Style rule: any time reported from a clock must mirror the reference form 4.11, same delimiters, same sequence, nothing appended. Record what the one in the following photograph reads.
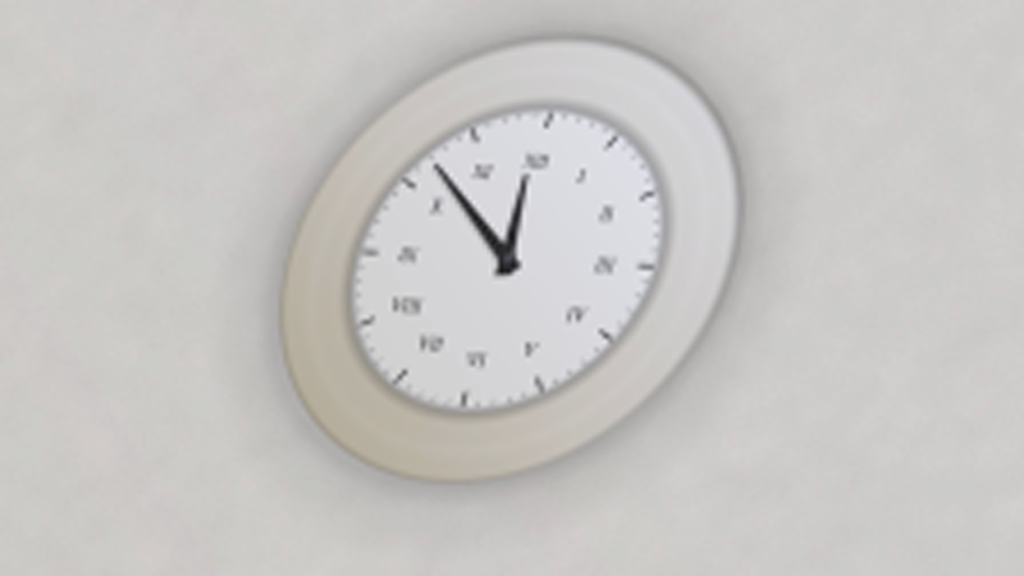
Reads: 11.52
